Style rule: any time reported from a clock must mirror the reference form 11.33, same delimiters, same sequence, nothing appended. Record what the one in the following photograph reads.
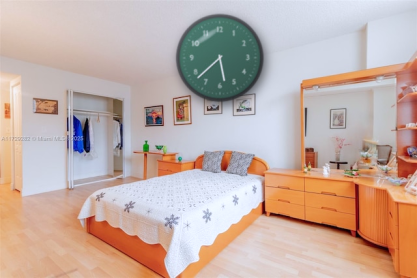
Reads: 5.38
